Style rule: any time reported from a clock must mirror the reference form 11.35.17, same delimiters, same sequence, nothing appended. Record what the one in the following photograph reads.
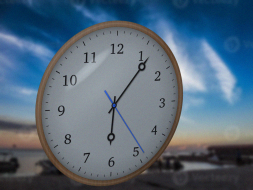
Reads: 6.06.24
